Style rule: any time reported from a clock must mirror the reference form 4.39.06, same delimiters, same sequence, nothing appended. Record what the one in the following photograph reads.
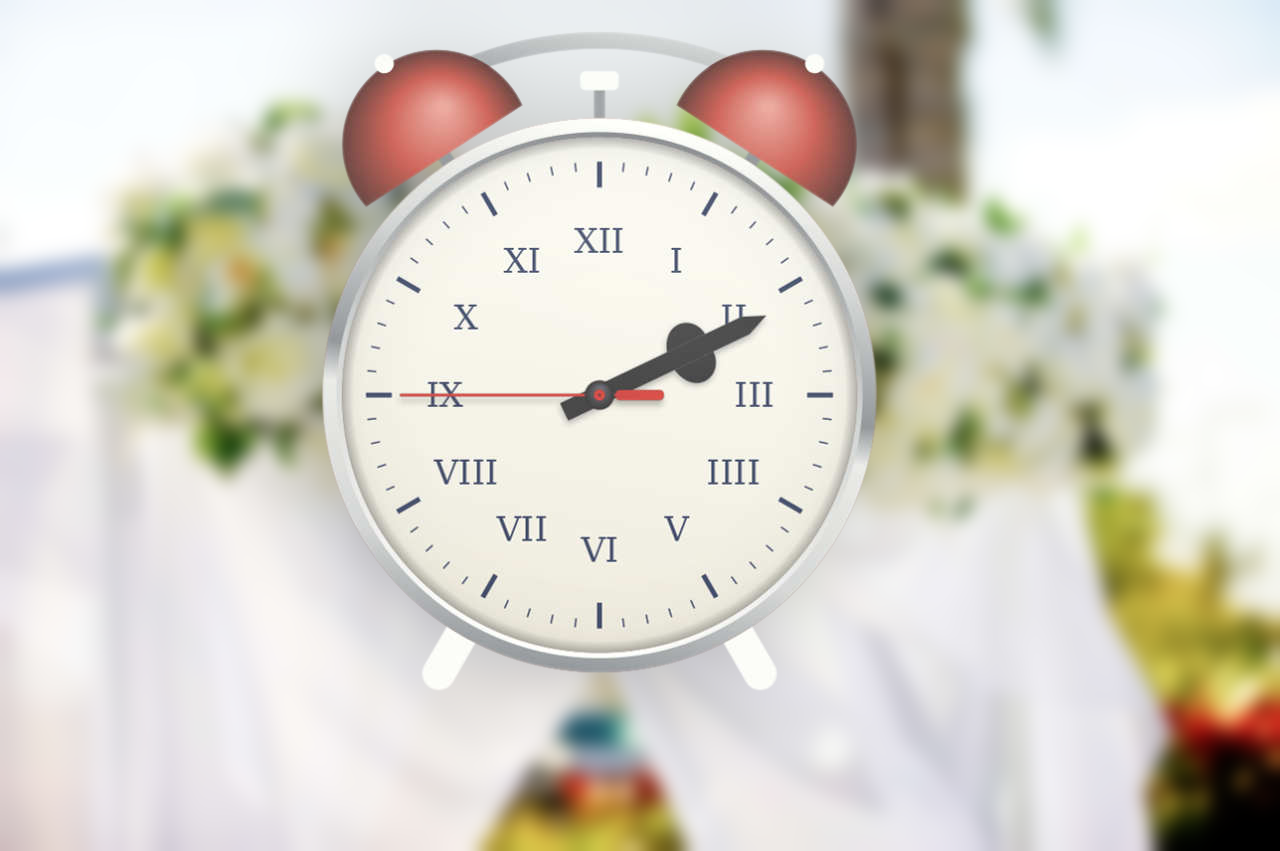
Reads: 2.10.45
